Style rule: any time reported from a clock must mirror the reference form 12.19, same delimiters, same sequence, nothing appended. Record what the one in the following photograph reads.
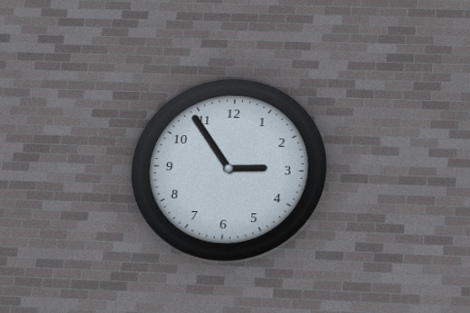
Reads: 2.54
